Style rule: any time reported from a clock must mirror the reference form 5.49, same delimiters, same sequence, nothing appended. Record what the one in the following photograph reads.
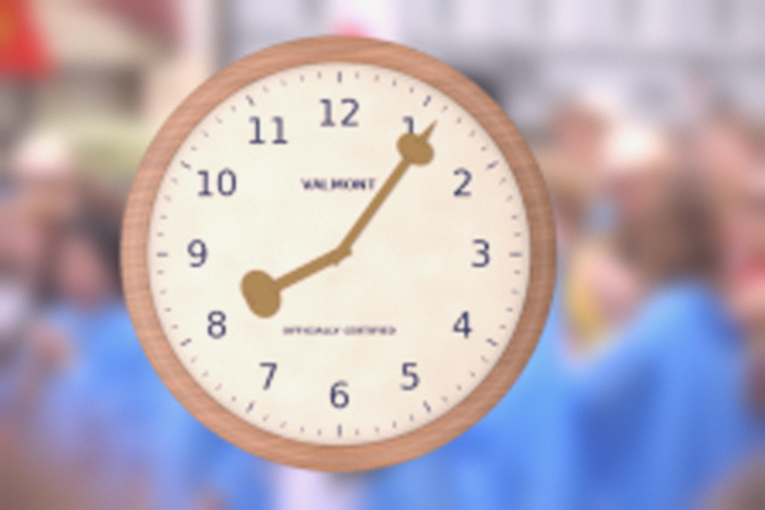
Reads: 8.06
